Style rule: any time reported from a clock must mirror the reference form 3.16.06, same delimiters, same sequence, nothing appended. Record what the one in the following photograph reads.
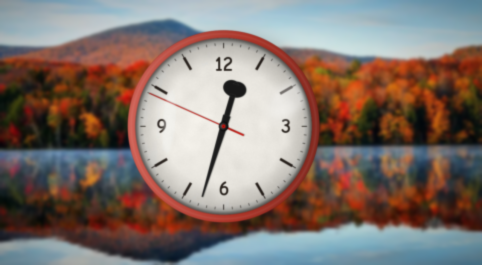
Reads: 12.32.49
